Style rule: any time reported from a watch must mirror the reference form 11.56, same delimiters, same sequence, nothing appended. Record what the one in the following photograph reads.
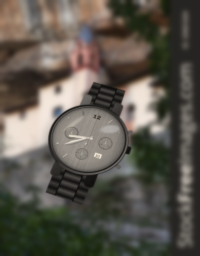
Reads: 8.39
